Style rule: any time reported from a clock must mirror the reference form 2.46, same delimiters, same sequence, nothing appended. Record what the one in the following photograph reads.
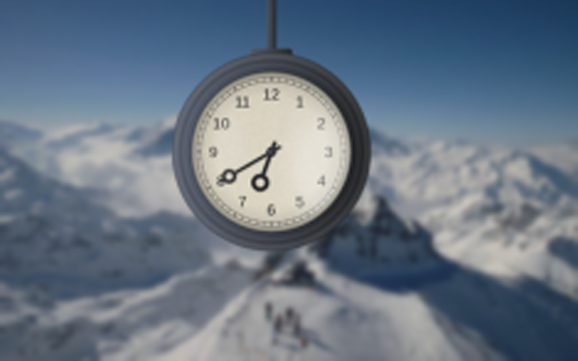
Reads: 6.40
